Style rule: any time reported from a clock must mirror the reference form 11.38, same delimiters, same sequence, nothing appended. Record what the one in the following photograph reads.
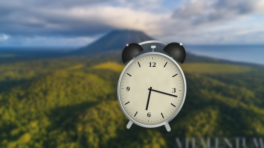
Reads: 6.17
